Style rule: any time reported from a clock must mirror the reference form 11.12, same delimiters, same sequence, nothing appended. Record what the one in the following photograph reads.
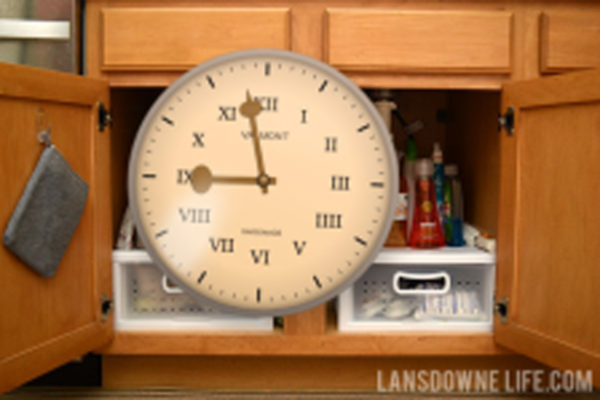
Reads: 8.58
